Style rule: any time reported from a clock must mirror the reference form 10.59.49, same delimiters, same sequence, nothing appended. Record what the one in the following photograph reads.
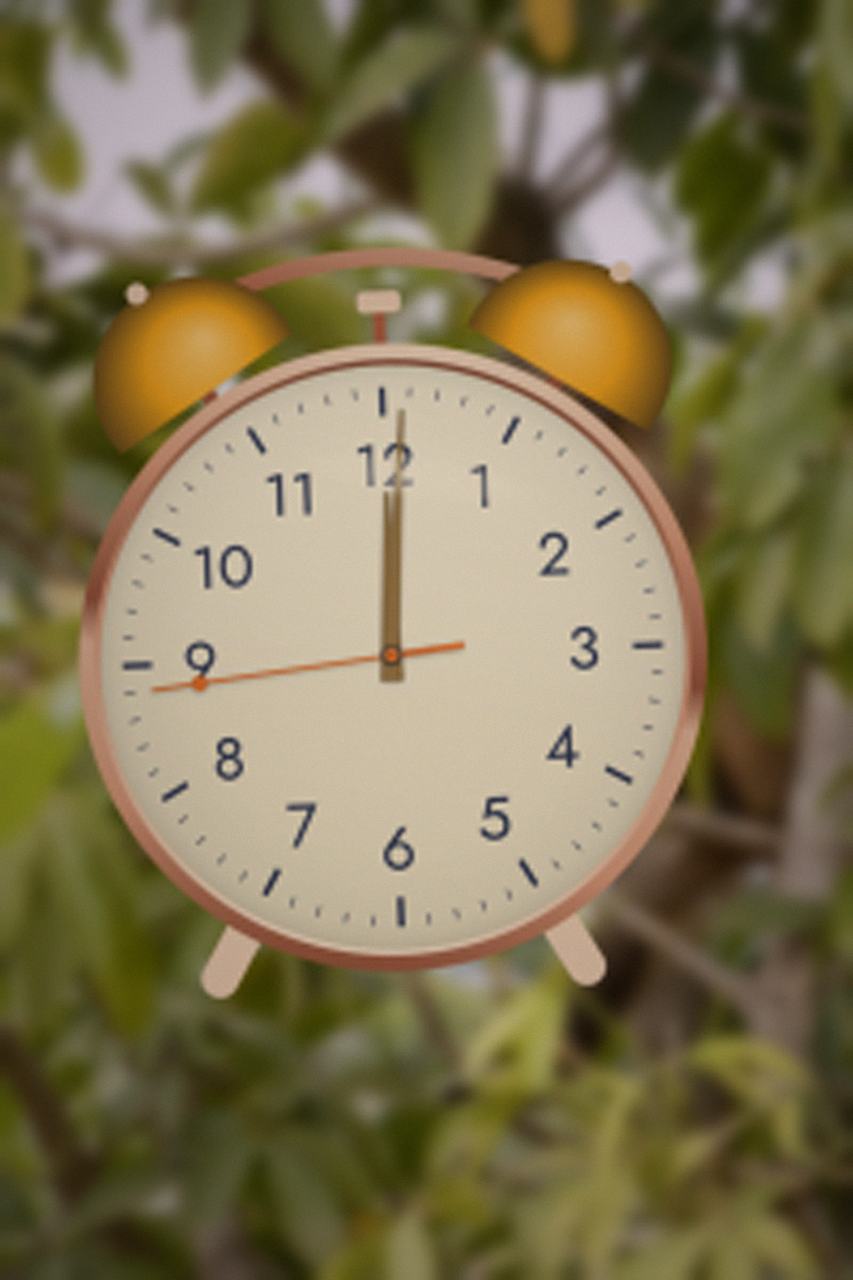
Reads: 12.00.44
